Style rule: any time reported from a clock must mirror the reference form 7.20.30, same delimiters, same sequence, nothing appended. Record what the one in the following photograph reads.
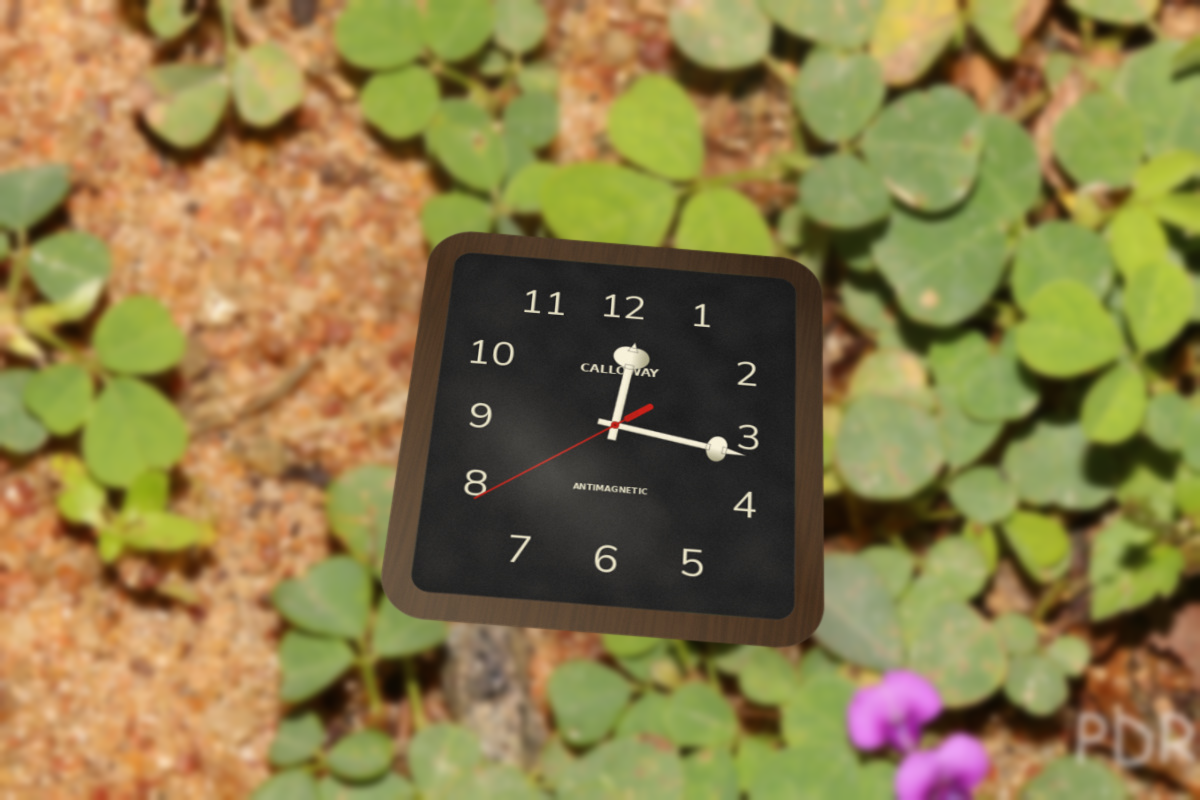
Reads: 12.16.39
